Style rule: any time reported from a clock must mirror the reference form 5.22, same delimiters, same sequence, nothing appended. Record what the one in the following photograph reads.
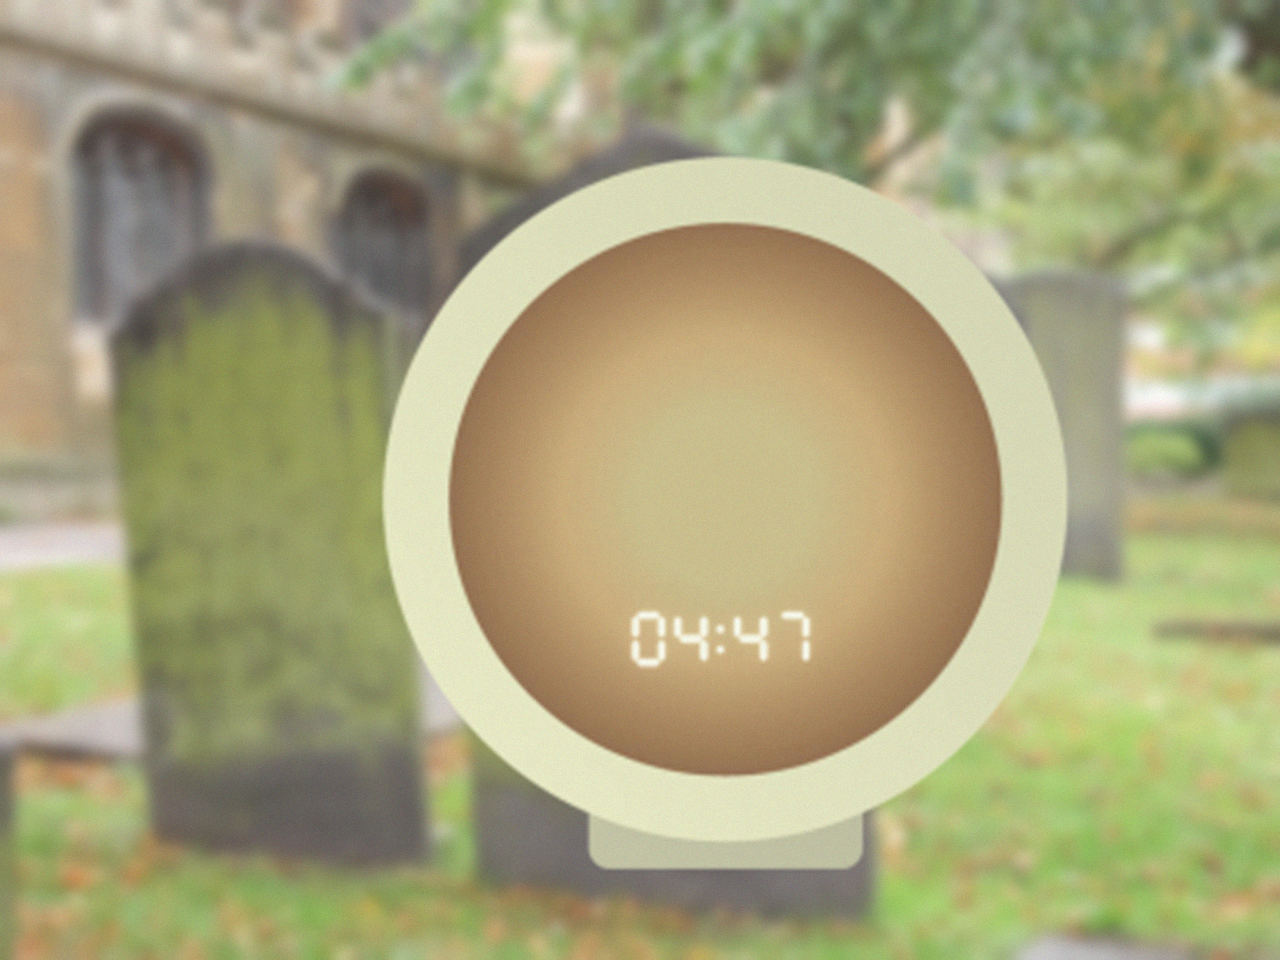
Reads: 4.47
